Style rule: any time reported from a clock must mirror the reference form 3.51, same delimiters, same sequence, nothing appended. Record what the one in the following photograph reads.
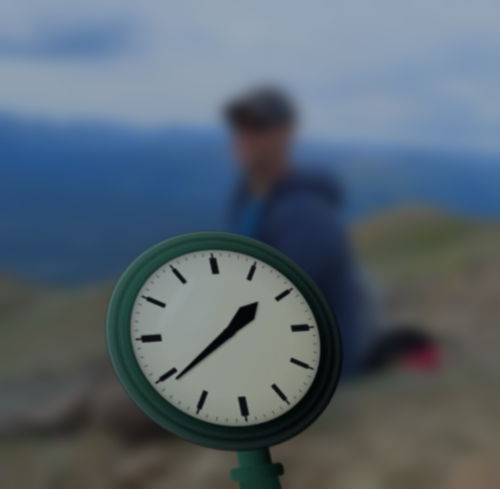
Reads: 1.39
